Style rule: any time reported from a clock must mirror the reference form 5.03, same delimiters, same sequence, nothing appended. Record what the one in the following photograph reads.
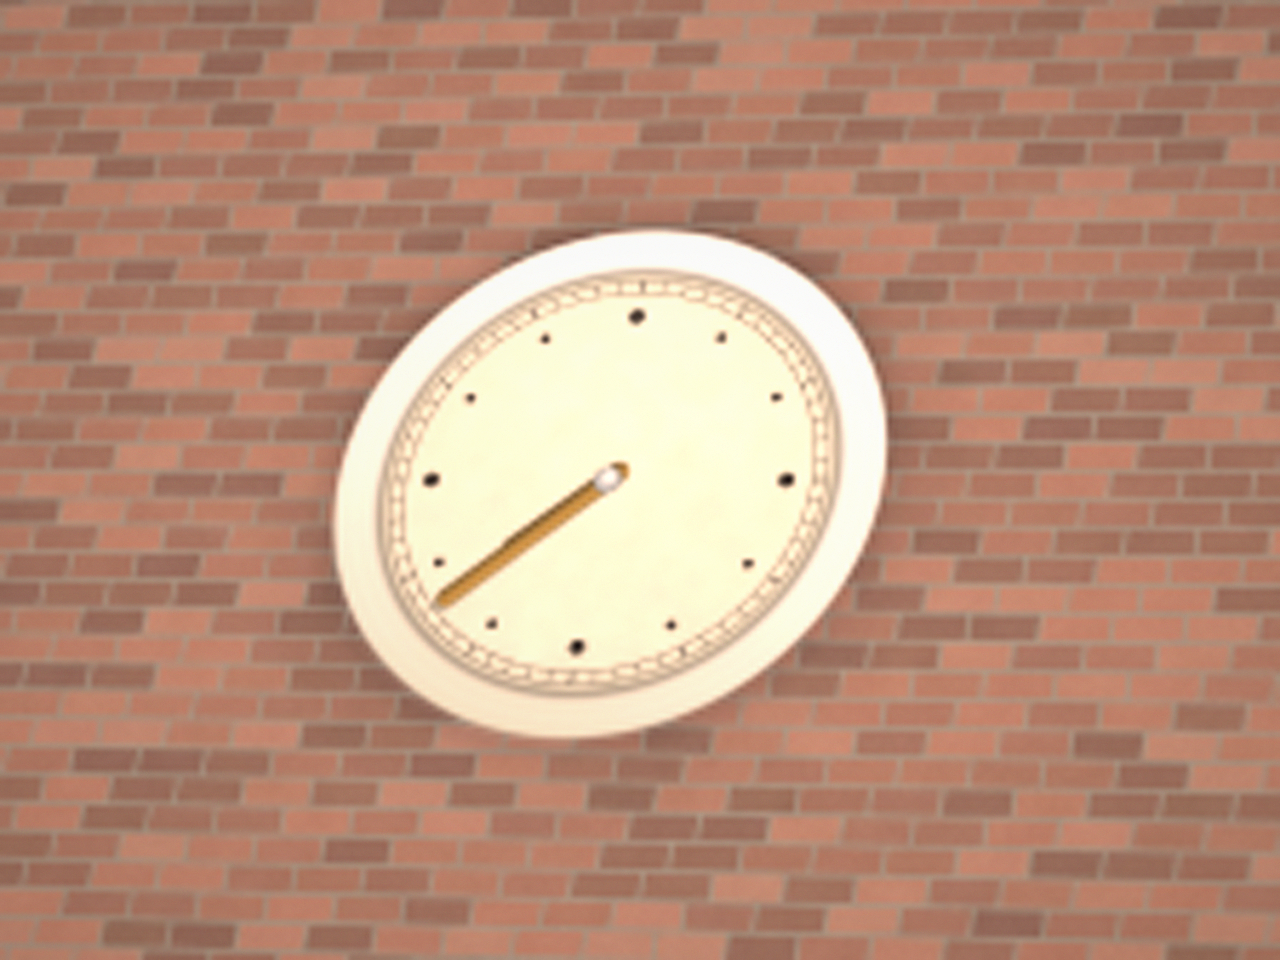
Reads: 7.38
